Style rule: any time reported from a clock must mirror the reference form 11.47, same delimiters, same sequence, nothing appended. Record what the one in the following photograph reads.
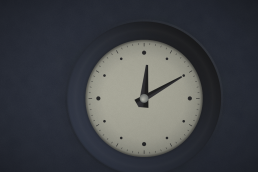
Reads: 12.10
